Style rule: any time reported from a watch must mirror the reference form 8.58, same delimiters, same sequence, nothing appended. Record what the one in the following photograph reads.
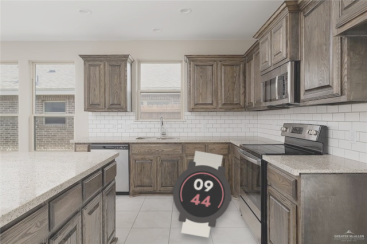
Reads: 9.44
